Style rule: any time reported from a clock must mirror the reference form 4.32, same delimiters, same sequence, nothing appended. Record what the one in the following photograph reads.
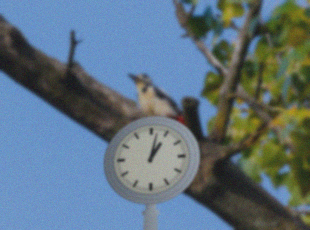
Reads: 1.02
